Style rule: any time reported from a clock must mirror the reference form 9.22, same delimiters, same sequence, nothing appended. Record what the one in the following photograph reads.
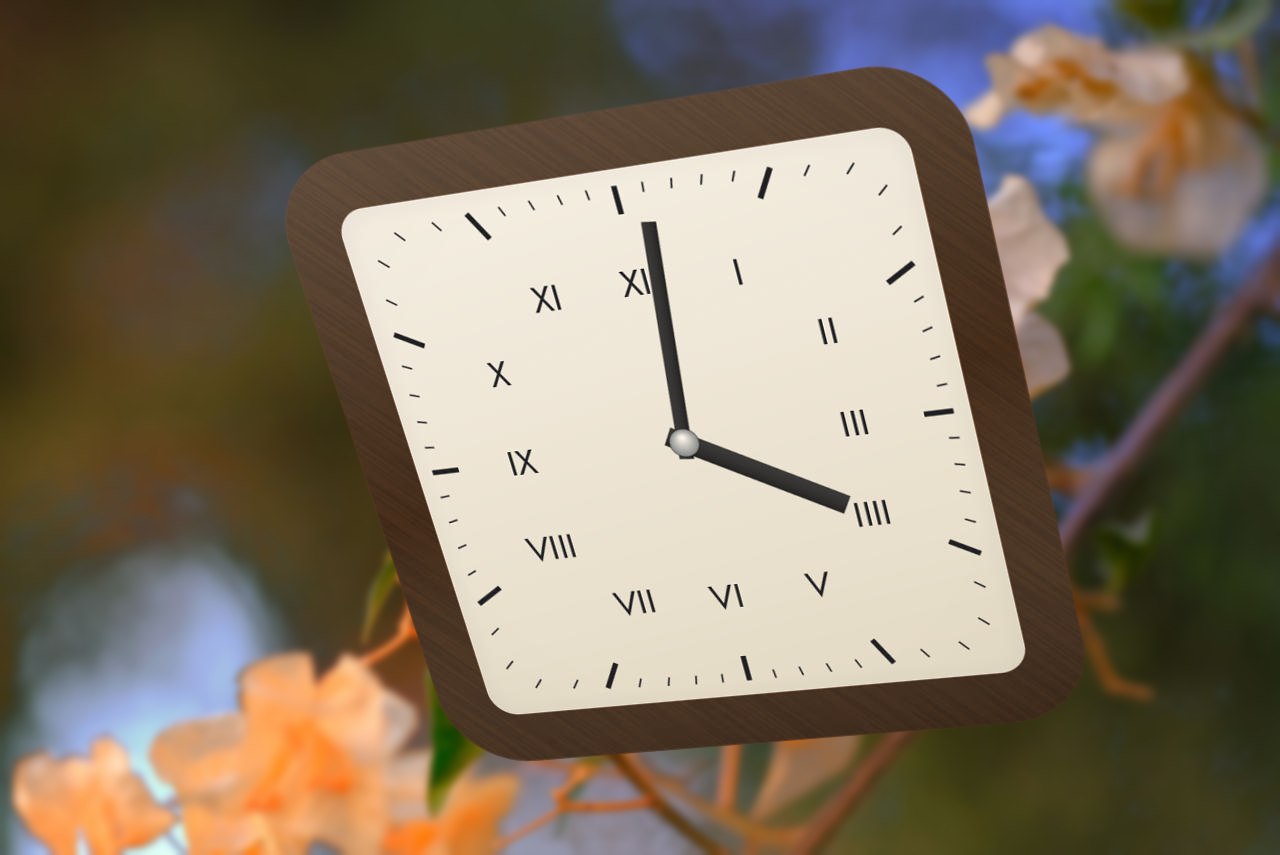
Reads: 4.01
